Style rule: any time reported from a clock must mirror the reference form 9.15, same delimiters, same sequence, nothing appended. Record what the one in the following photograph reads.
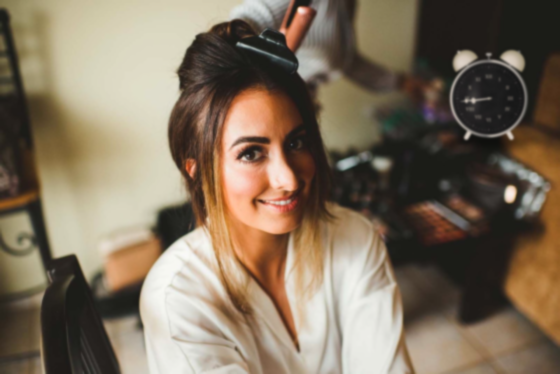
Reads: 8.44
